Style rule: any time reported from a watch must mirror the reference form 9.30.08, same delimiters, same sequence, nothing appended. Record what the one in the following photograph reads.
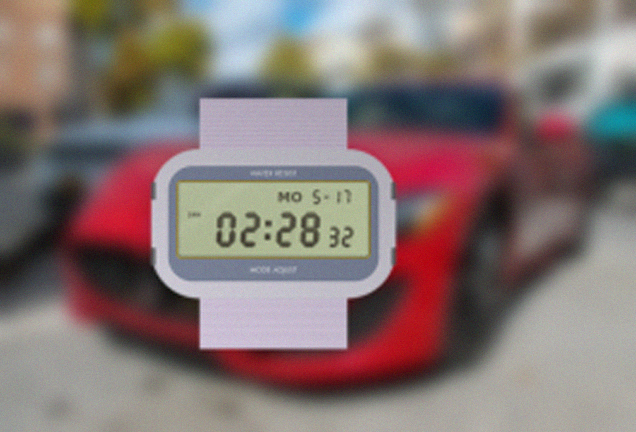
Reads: 2.28.32
